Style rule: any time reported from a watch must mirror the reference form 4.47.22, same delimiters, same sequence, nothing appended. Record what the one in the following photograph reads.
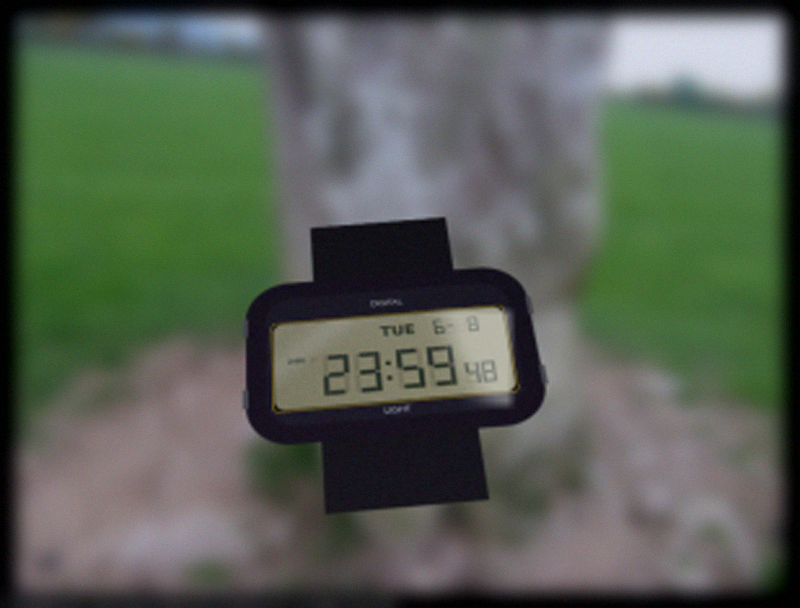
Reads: 23.59.48
